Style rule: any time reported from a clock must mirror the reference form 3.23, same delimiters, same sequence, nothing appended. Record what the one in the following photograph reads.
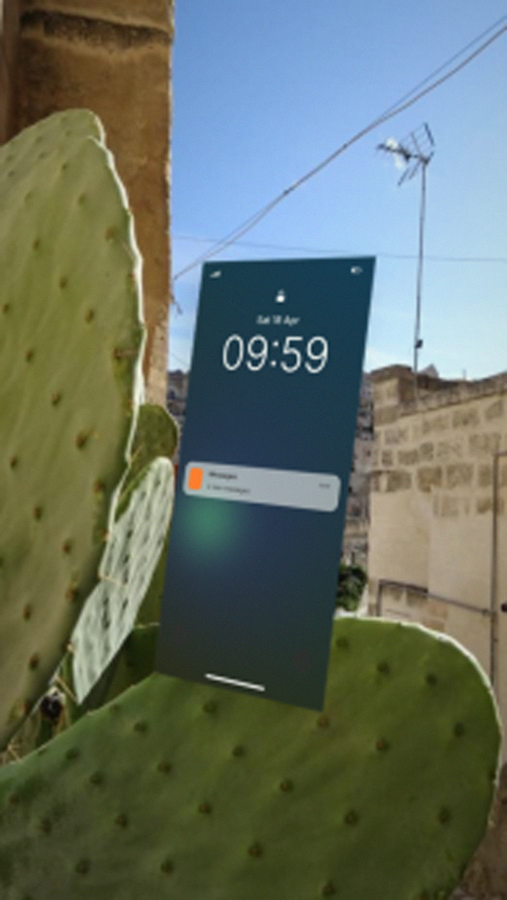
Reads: 9.59
